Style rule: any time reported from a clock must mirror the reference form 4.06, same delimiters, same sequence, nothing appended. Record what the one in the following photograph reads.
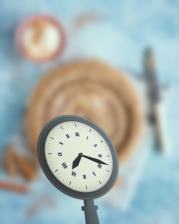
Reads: 7.18
